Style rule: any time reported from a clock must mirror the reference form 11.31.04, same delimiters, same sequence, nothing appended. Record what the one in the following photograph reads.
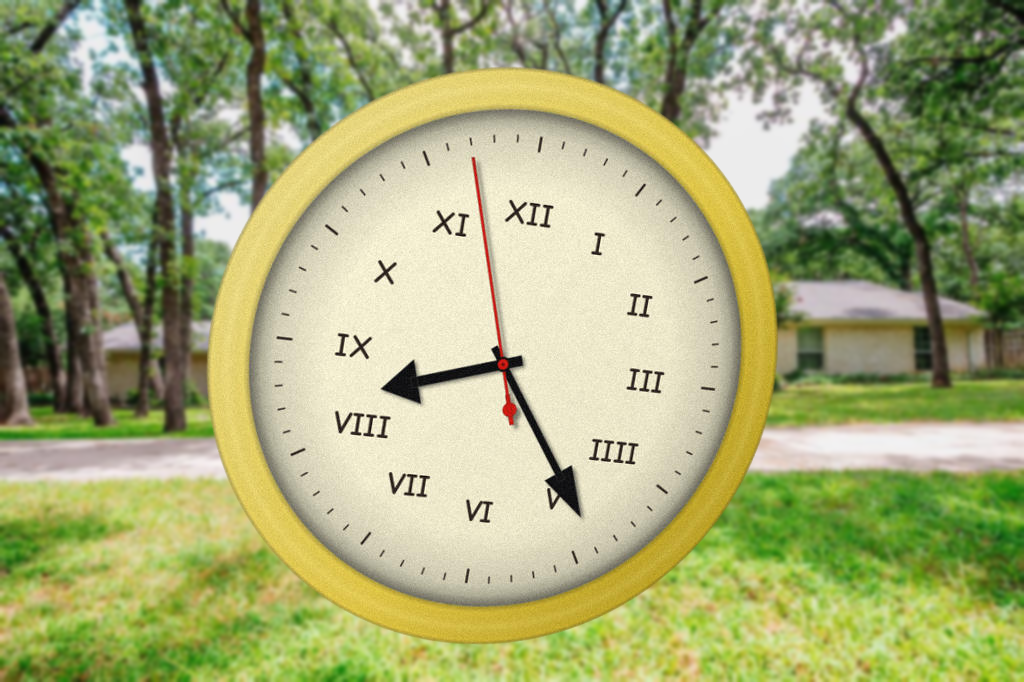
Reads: 8.23.57
